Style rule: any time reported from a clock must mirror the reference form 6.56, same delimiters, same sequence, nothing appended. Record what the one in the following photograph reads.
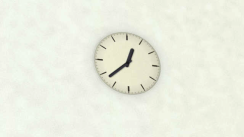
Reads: 12.38
